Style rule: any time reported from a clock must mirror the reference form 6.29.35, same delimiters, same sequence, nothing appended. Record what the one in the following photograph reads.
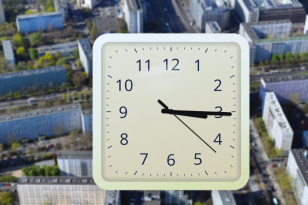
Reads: 3.15.22
